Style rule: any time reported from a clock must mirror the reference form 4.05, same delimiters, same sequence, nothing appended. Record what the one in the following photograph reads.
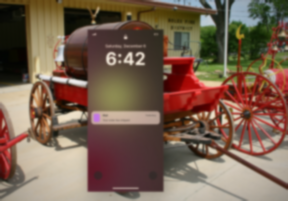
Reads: 6.42
